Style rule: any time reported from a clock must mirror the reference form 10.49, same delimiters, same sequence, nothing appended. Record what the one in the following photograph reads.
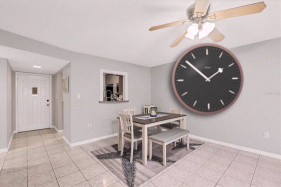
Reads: 1.52
